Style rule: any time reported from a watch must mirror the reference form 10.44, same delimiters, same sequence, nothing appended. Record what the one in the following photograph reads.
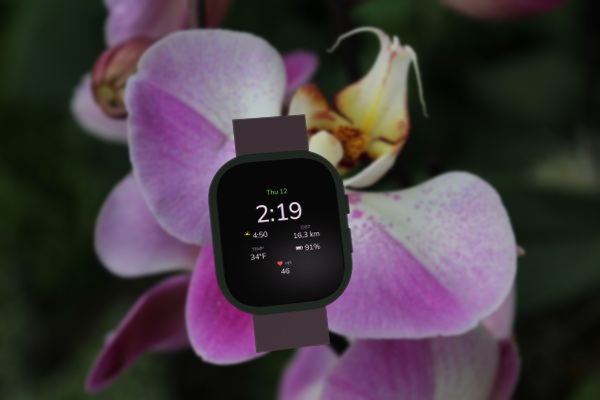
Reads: 2.19
